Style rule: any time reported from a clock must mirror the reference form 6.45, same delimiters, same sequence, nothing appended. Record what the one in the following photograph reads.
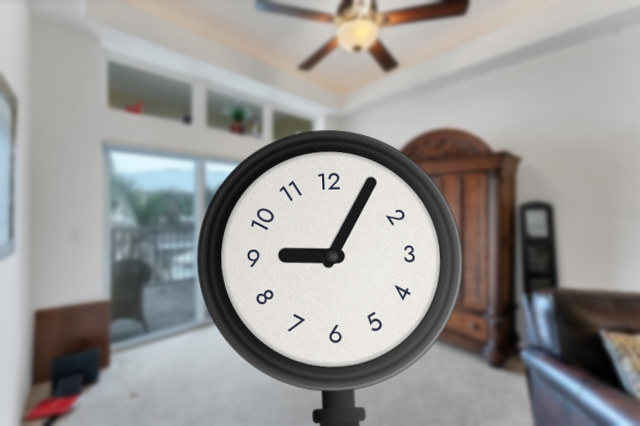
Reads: 9.05
